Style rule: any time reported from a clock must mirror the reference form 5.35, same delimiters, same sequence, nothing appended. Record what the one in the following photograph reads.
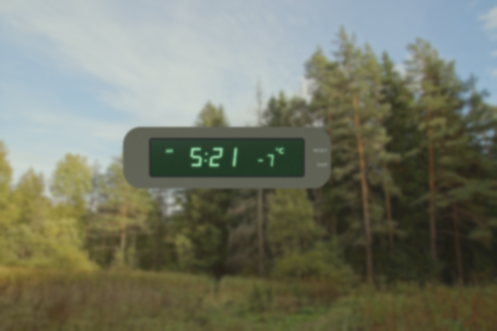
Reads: 5.21
